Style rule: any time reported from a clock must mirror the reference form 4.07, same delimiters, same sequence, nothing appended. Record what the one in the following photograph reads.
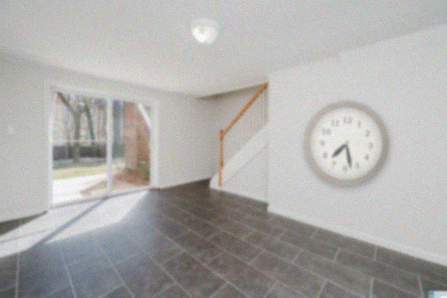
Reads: 7.28
